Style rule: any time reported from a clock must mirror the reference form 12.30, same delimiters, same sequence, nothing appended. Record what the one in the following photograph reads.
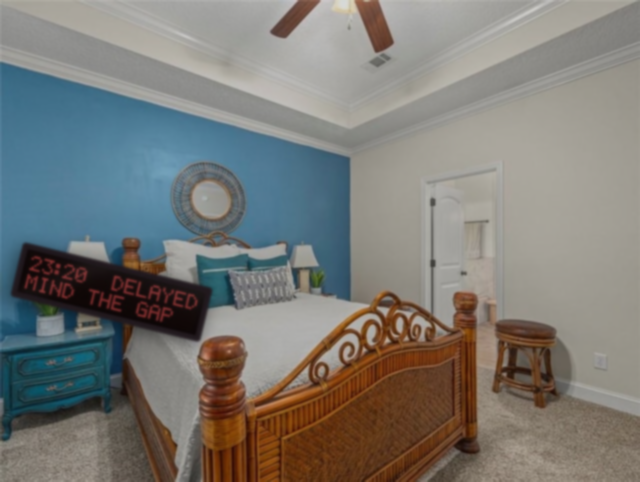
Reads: 23.20
